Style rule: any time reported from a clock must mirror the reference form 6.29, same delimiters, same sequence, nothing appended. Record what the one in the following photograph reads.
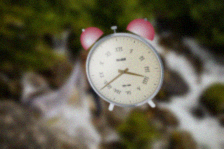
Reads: 3.40
